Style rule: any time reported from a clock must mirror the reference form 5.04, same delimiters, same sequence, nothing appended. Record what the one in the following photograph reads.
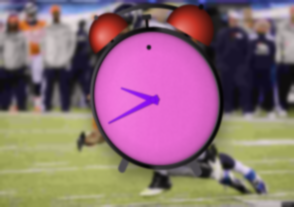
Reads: 9.41
